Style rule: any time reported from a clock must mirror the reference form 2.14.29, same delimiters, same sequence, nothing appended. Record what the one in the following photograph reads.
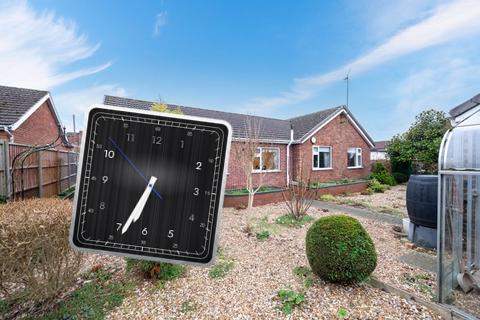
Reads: 6.33.52
